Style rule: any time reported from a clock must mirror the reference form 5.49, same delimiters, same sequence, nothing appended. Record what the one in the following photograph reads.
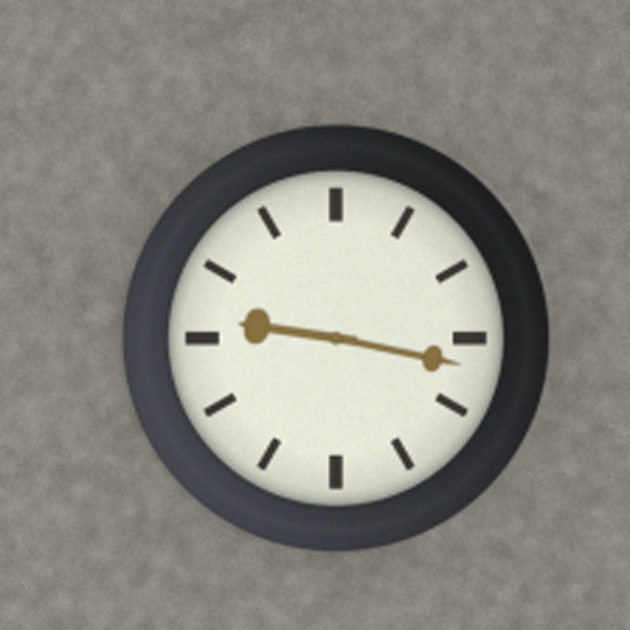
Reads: 9.17
